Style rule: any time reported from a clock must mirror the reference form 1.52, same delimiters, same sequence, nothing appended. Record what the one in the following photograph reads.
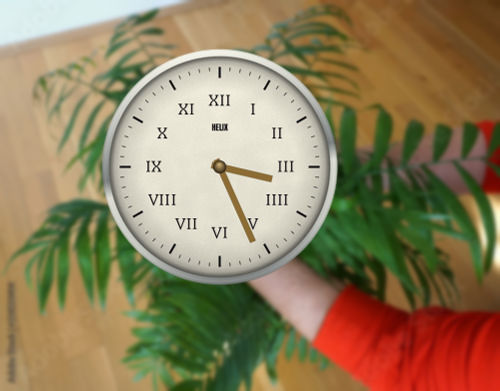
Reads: 3.26
